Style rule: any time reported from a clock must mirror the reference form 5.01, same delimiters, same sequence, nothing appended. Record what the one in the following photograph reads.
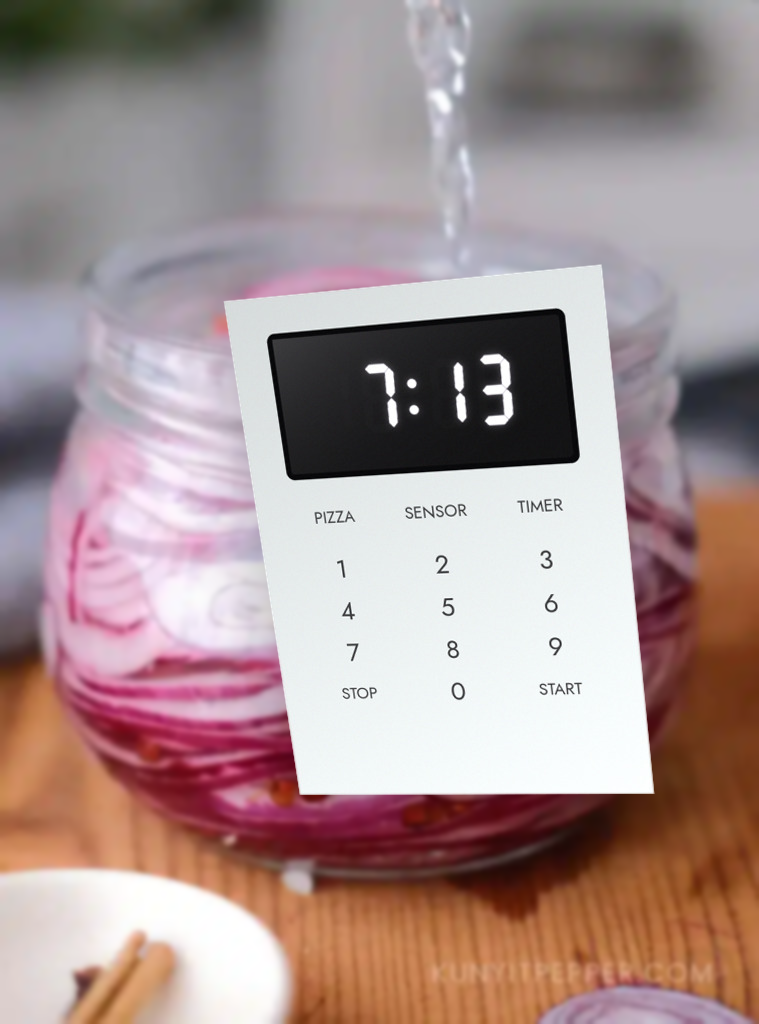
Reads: 7.13
